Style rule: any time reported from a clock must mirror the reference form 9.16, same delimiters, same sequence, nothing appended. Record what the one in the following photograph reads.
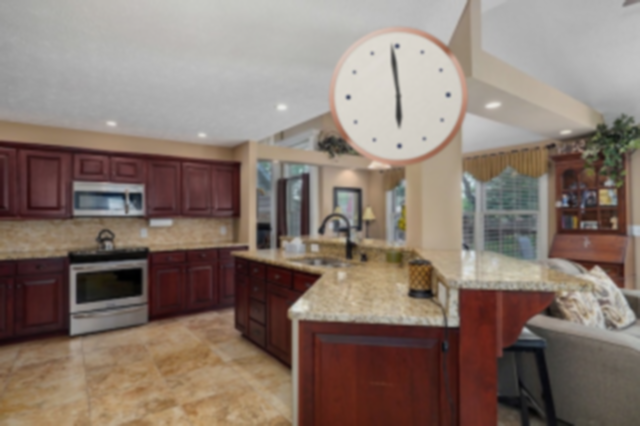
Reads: 5.59
